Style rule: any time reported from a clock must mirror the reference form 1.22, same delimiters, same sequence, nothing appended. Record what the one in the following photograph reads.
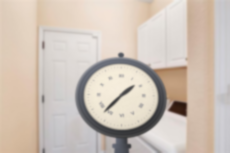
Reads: 1.37
